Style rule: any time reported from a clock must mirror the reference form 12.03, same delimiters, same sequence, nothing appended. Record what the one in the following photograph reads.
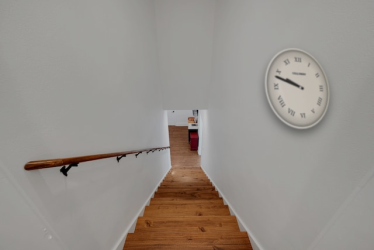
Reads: 9.48
